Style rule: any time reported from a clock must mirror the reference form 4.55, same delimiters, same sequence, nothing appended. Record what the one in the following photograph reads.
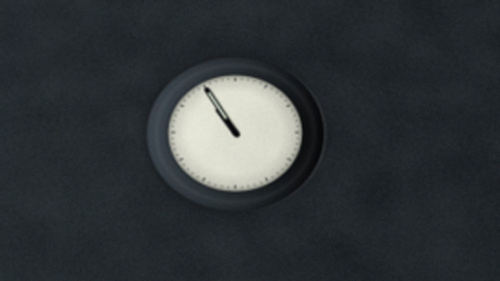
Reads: 10.55
